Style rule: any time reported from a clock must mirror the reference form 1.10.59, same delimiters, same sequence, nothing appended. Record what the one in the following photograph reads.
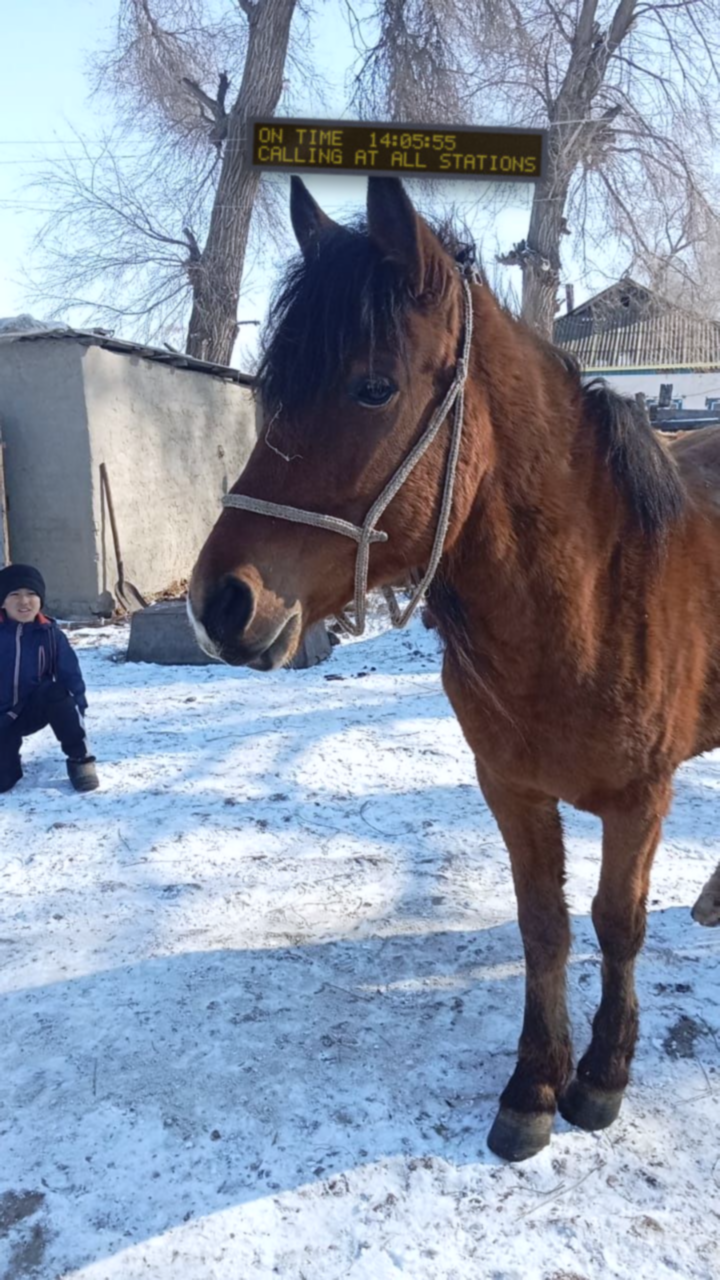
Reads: 14.05.55
